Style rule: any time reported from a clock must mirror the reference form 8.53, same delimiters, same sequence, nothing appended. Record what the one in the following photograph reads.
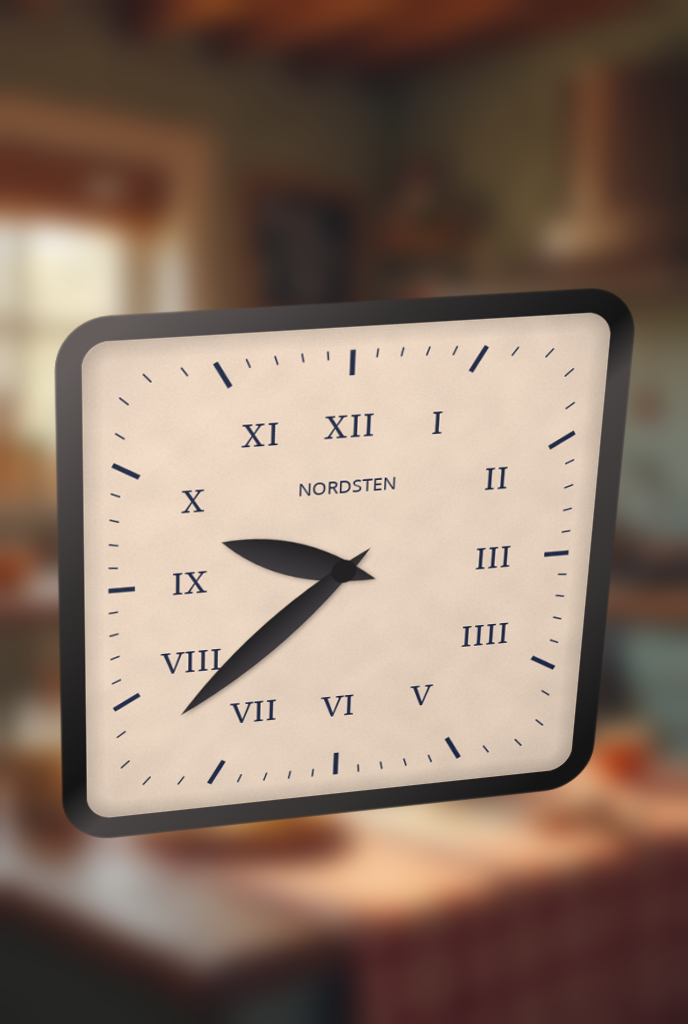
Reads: 9.38
